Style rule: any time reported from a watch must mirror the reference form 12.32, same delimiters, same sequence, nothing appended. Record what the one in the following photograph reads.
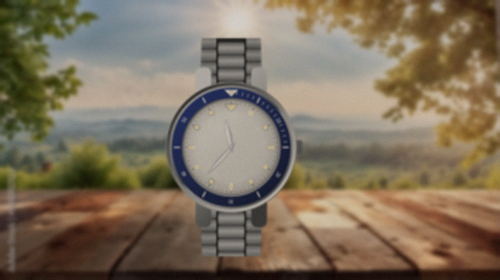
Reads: 11.37
